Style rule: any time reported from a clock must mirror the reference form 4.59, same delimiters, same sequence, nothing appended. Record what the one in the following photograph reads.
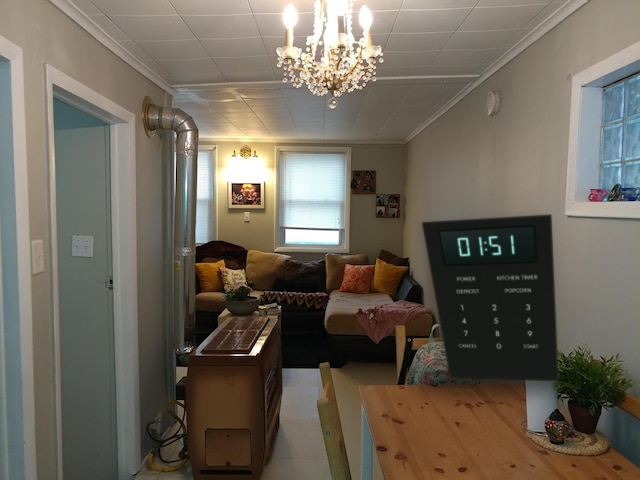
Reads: 1.51
